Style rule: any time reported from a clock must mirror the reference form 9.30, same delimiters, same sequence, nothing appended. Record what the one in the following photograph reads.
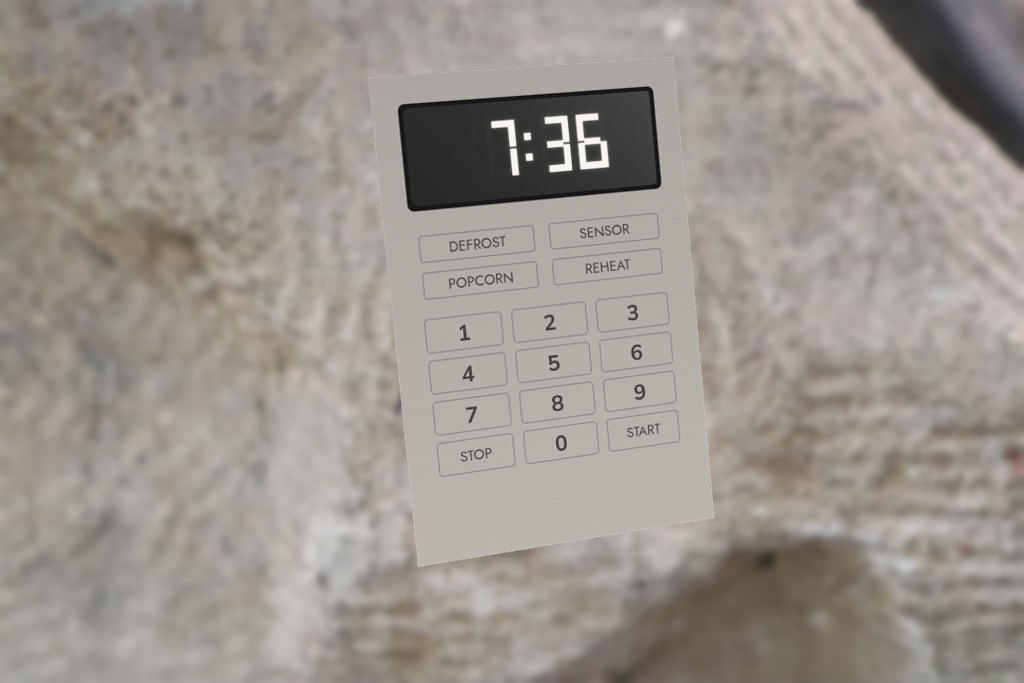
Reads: 7.36
